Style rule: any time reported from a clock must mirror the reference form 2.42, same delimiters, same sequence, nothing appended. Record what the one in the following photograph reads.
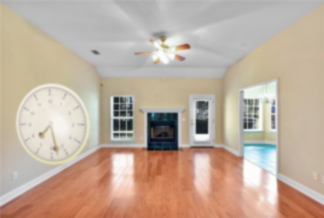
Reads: 7.28
